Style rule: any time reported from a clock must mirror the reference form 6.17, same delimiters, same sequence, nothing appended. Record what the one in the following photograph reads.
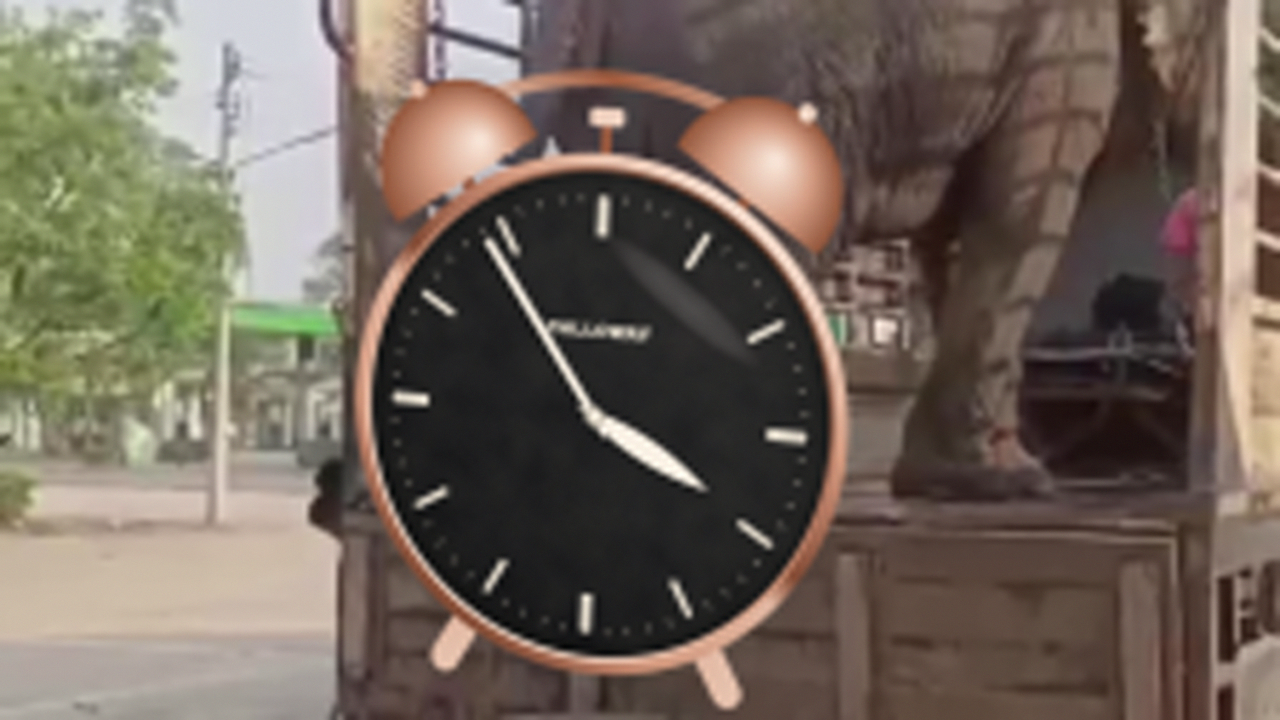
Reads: 3.54
